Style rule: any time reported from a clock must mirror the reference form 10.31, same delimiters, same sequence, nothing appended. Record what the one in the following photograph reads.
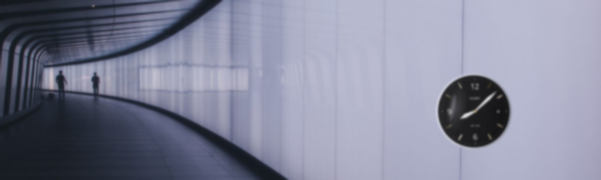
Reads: 8.08
